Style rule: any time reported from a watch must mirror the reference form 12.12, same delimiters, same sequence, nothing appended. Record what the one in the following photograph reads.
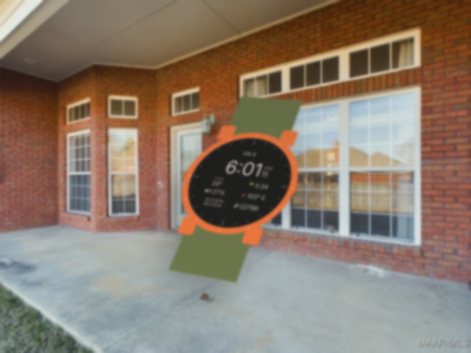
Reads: 6.01
